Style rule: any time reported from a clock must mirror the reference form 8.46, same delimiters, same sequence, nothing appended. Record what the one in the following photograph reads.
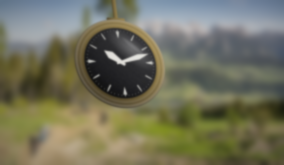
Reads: 10.12
